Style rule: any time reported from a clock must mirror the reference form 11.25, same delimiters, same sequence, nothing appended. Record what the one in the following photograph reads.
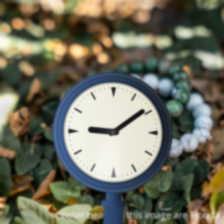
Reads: 9.09
